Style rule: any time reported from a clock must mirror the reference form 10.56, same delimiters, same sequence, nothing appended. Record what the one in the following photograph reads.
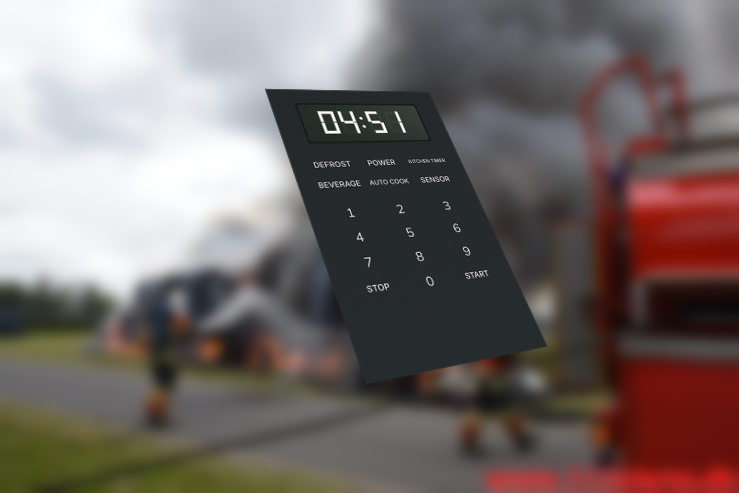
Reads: 4.51
